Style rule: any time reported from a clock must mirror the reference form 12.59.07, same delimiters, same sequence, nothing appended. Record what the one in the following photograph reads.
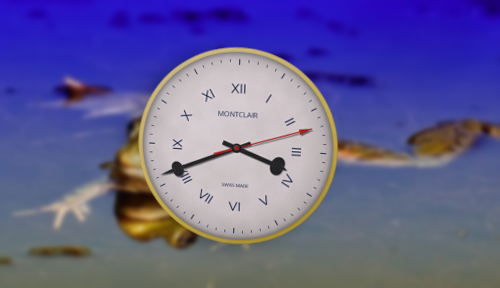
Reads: 3.41.12
